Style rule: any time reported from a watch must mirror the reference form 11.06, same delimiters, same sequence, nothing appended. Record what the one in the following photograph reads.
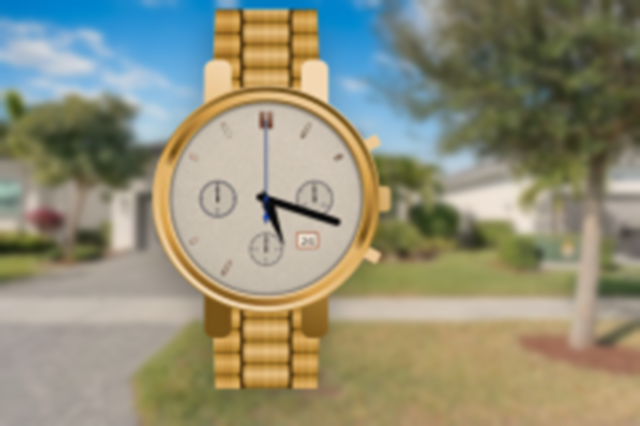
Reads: 5.18
